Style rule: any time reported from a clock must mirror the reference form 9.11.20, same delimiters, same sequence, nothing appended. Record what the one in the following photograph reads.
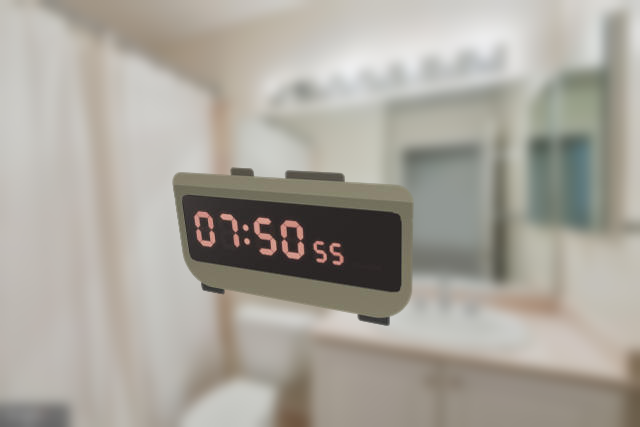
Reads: 7.50.55
